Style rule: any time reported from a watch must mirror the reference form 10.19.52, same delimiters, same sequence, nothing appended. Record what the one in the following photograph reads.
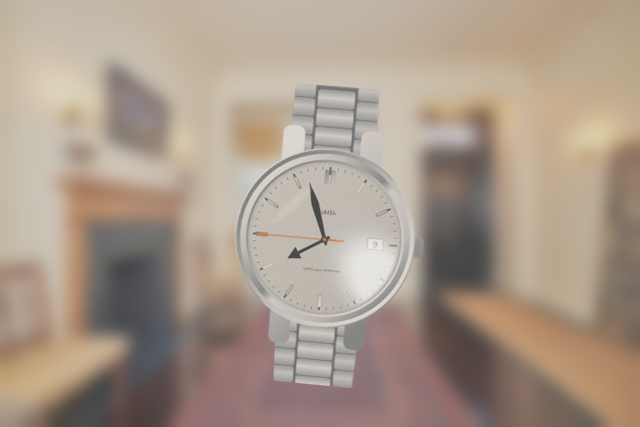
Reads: 7.56.45
